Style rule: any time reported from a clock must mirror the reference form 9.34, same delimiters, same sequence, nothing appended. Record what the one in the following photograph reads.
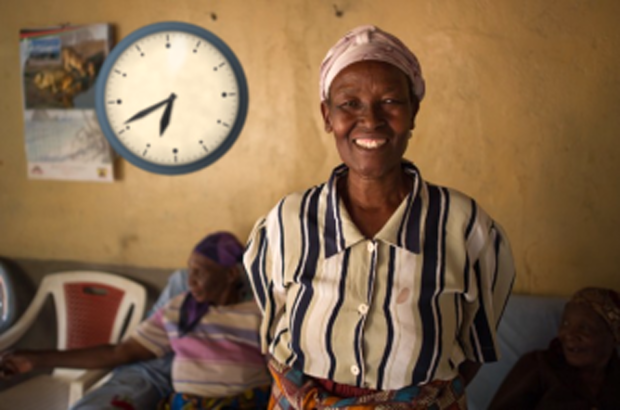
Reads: 6.41
